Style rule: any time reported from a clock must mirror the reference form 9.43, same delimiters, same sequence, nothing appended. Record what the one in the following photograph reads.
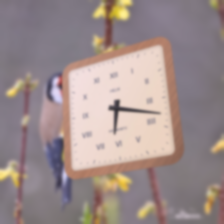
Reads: 6.18
